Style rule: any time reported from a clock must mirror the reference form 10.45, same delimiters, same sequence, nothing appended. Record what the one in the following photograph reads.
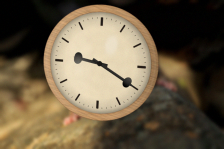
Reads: 9.20
